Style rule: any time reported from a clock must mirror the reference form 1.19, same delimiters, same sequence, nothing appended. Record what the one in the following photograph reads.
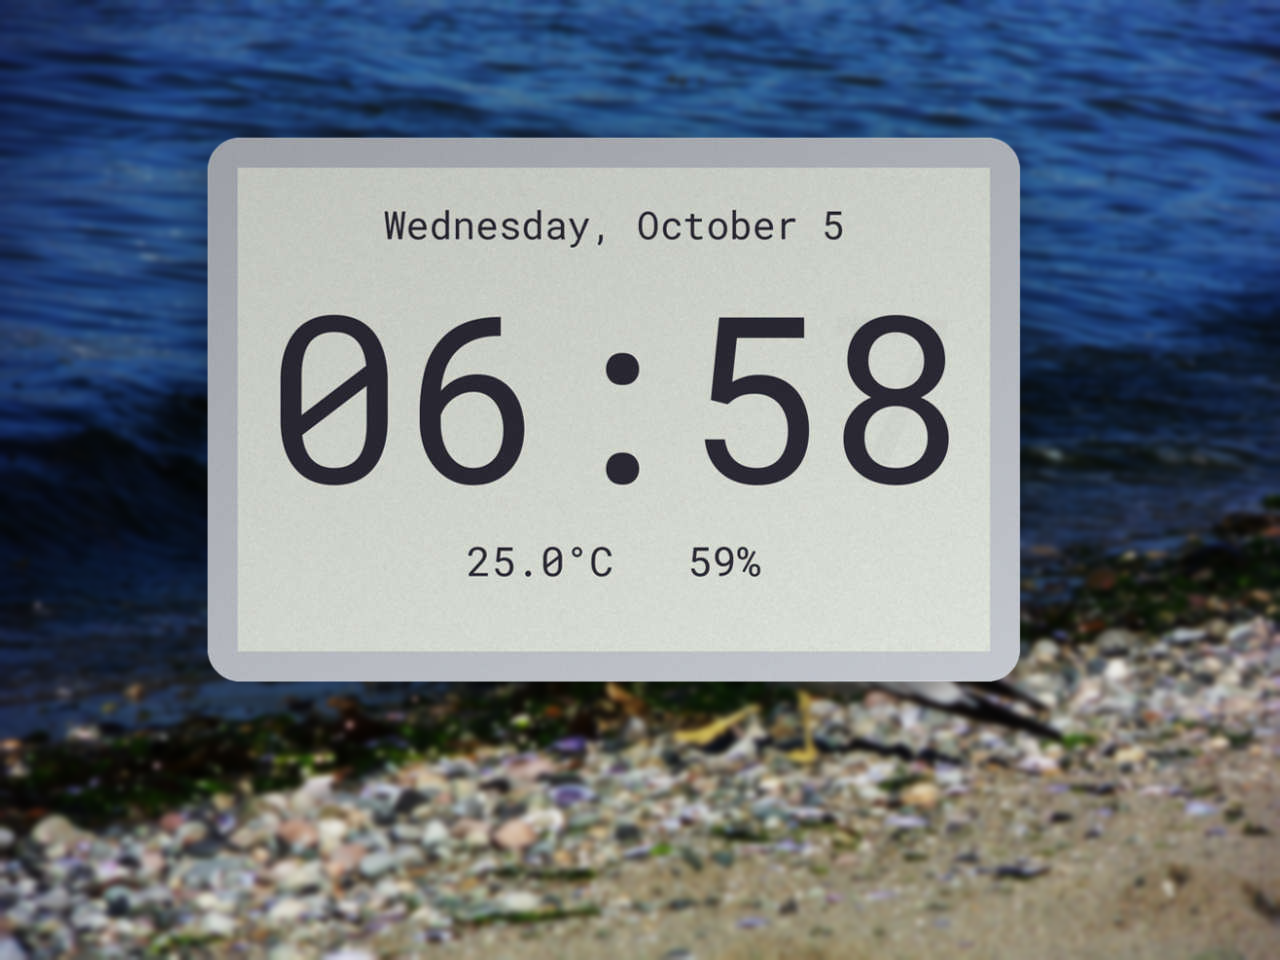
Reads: 6.58
